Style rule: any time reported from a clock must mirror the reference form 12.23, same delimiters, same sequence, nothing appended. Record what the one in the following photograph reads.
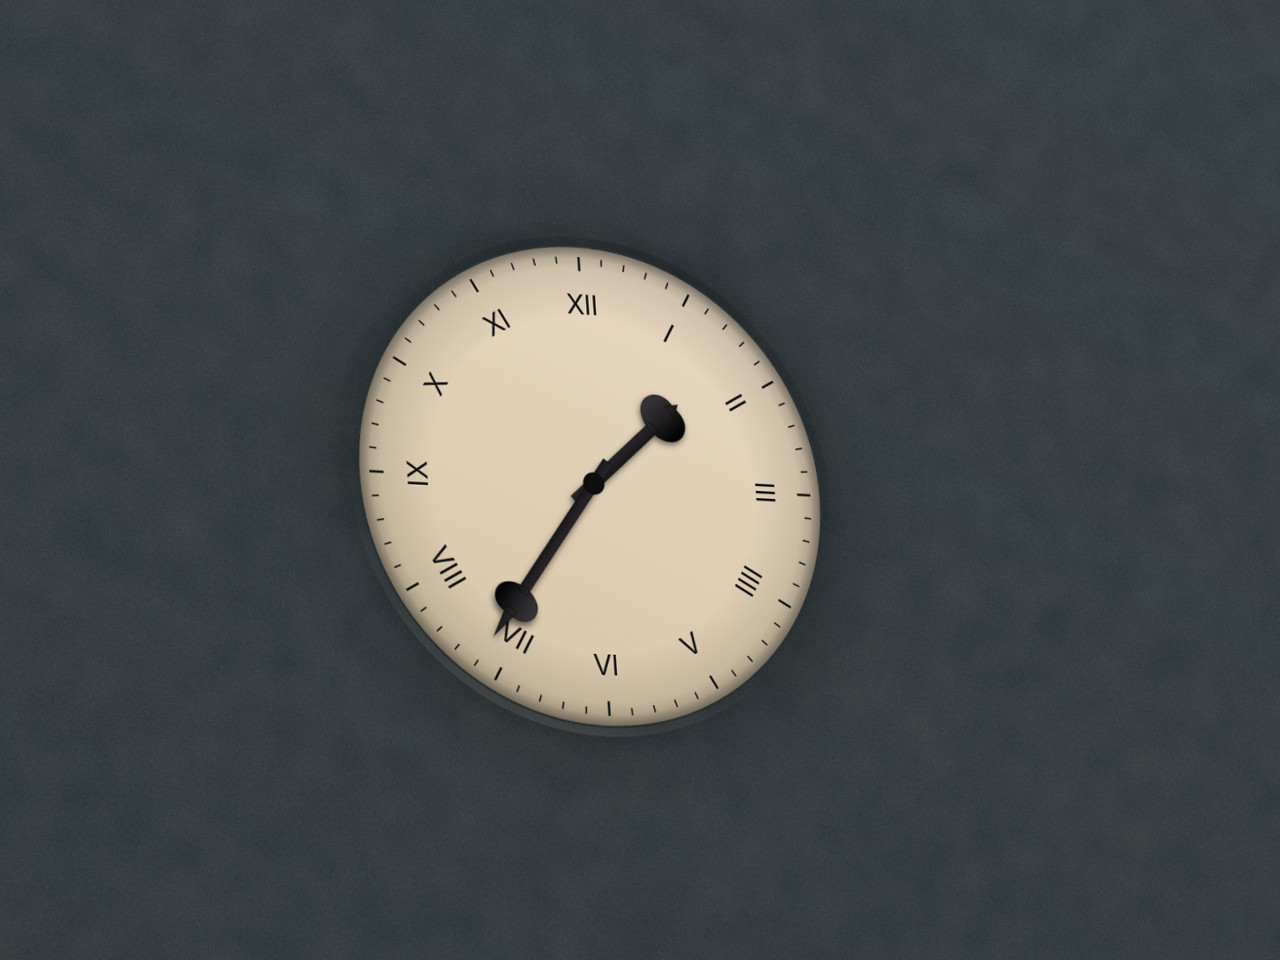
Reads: 1.36
